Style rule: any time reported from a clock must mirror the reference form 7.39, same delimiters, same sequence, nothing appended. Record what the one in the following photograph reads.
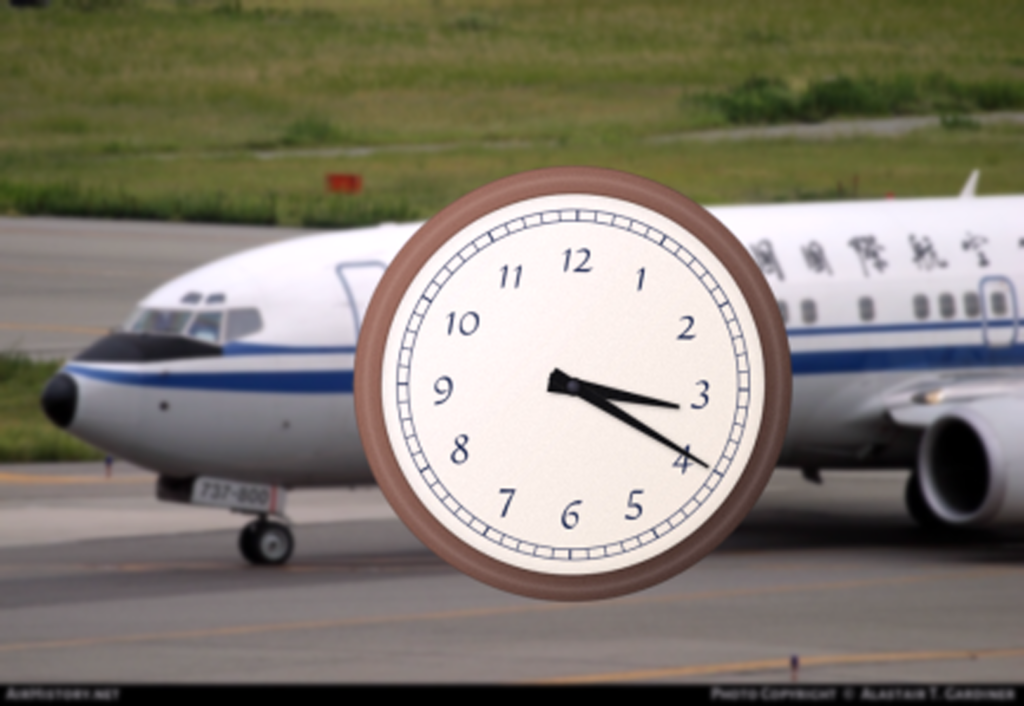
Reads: 3.20
